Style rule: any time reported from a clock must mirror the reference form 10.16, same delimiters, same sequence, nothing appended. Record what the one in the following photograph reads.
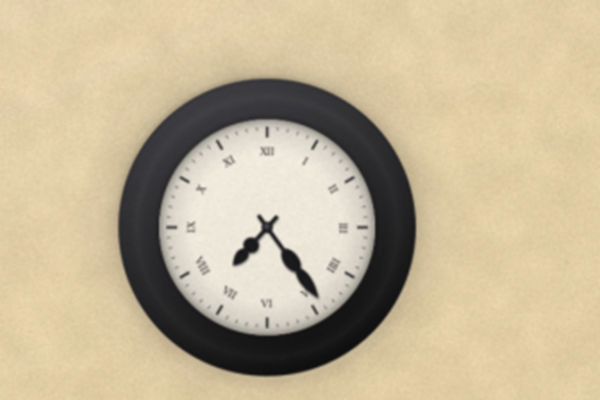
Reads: 7.24
